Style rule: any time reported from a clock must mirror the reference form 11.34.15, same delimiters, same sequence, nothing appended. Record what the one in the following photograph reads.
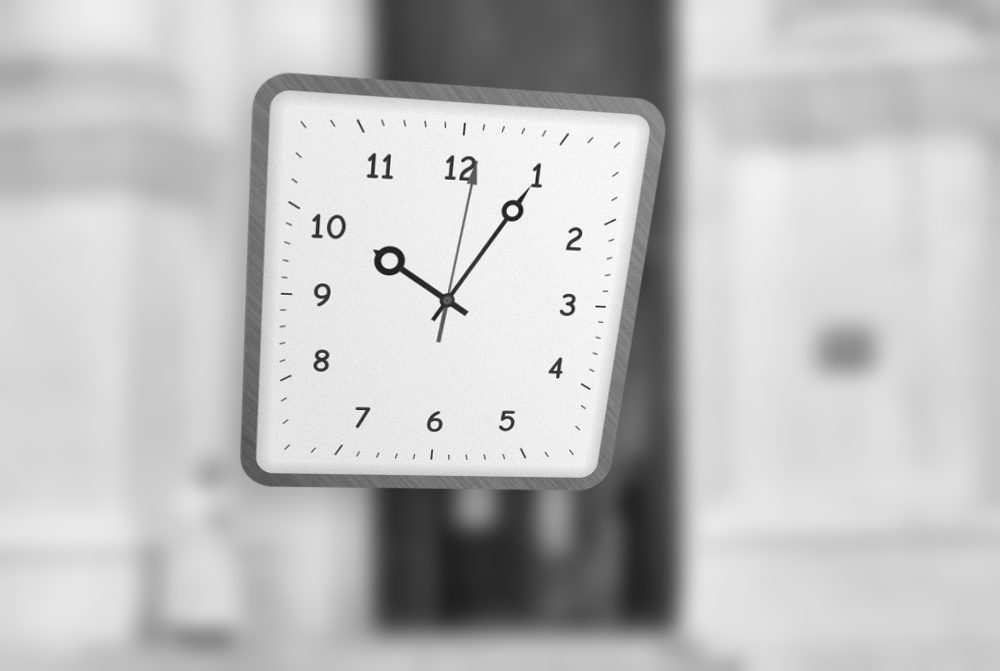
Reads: 10.05.01
